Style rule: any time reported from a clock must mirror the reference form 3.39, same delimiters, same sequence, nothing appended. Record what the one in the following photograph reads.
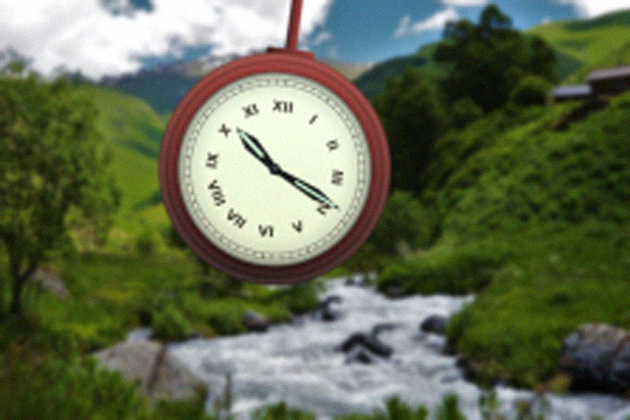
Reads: 10.19
